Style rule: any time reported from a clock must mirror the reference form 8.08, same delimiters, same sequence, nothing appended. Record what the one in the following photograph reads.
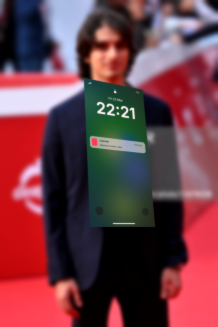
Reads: 22.21
